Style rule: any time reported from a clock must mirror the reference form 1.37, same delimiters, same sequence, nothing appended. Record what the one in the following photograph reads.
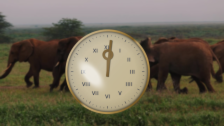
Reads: 12.01
